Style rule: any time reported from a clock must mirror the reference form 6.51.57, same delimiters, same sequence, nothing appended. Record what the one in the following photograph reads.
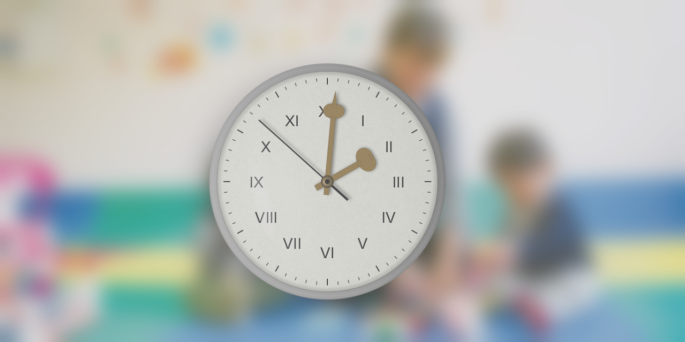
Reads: 2.00.52
